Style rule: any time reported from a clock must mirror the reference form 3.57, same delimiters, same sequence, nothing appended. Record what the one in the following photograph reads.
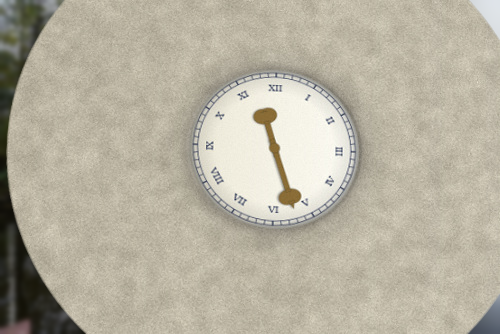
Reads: 11.27
